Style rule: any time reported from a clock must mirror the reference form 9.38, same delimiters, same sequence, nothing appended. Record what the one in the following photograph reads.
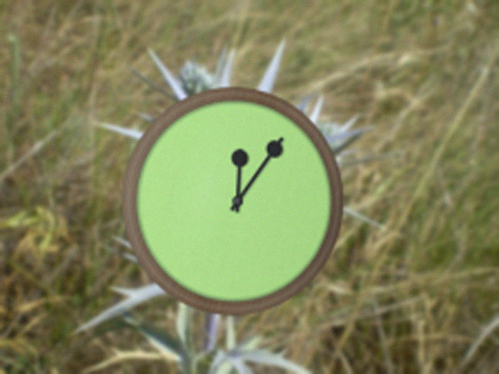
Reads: 12.06
